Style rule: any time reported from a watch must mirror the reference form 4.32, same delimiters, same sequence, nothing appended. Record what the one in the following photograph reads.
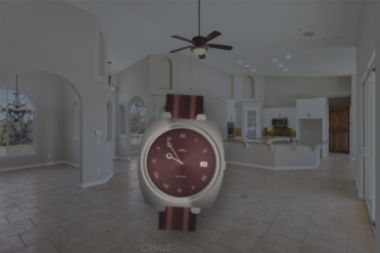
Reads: 9.54
